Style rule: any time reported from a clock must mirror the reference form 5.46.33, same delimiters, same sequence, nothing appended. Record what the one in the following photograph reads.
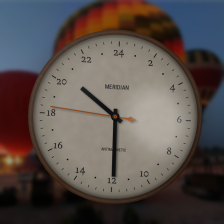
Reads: 20.29.46
